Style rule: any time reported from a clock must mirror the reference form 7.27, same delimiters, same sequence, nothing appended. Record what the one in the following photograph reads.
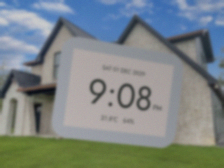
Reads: 9.08
